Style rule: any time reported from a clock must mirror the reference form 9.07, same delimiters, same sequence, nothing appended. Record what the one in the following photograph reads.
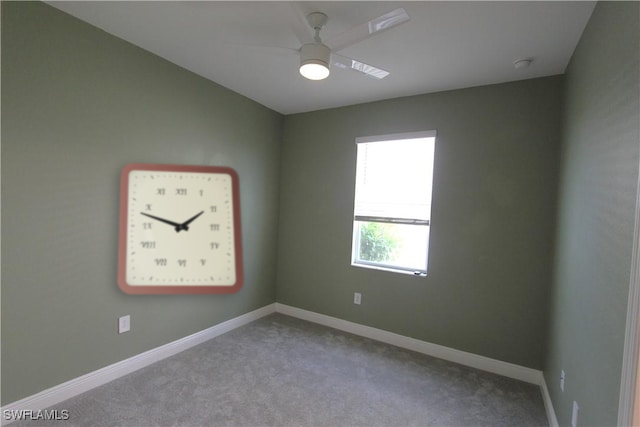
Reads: 1.48
